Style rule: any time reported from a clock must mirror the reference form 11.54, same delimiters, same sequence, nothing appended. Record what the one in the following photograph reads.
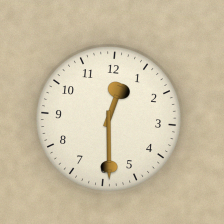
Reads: 12.29
